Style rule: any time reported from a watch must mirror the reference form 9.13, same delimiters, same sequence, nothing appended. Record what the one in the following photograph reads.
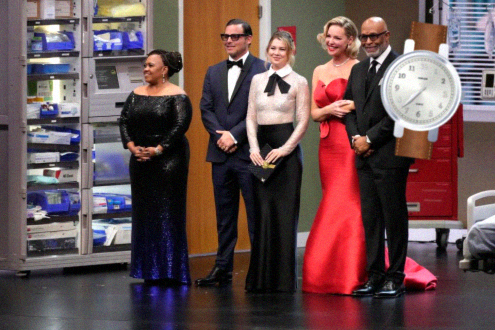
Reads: 7.37
